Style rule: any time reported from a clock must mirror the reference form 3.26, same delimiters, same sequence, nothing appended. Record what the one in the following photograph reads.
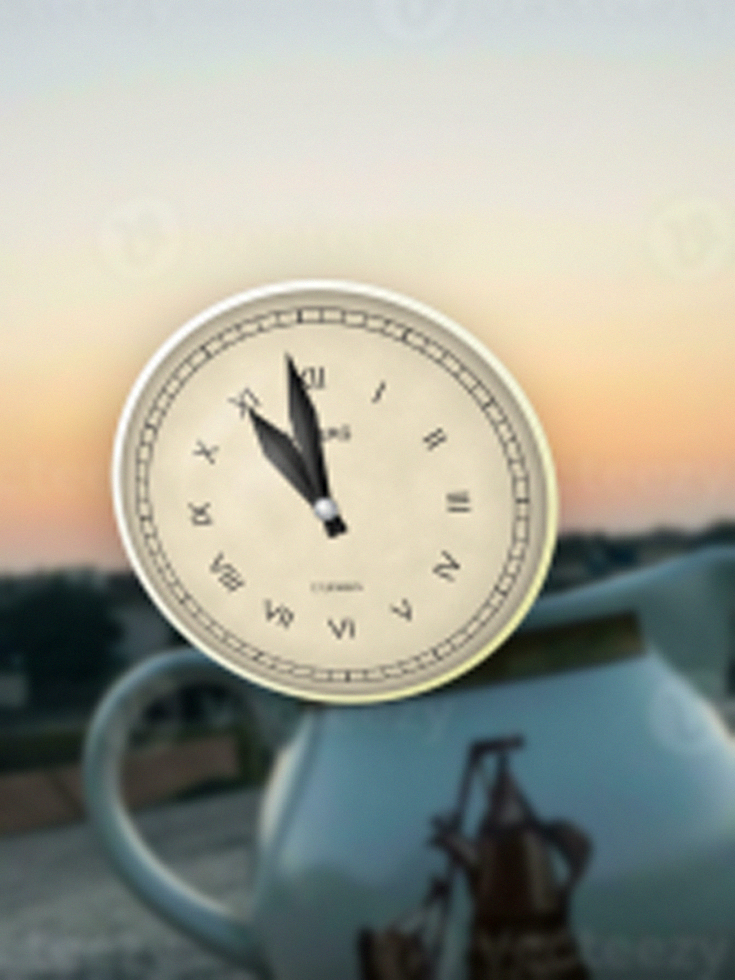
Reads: 10.59
